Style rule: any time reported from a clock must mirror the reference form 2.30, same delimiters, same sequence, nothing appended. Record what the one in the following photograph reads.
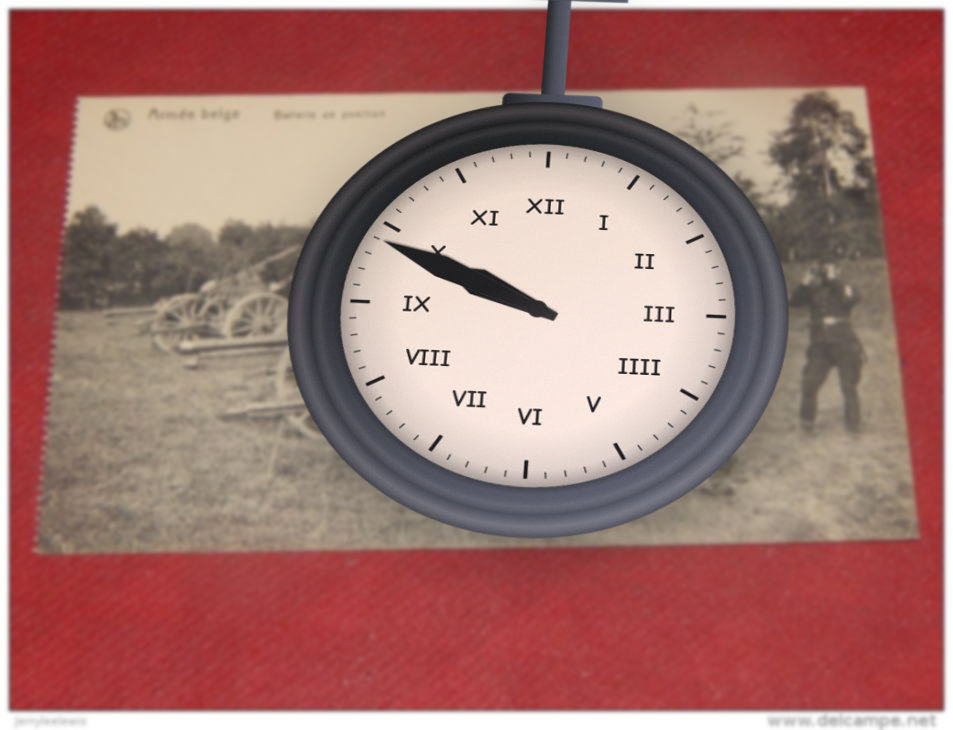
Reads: 9.49
